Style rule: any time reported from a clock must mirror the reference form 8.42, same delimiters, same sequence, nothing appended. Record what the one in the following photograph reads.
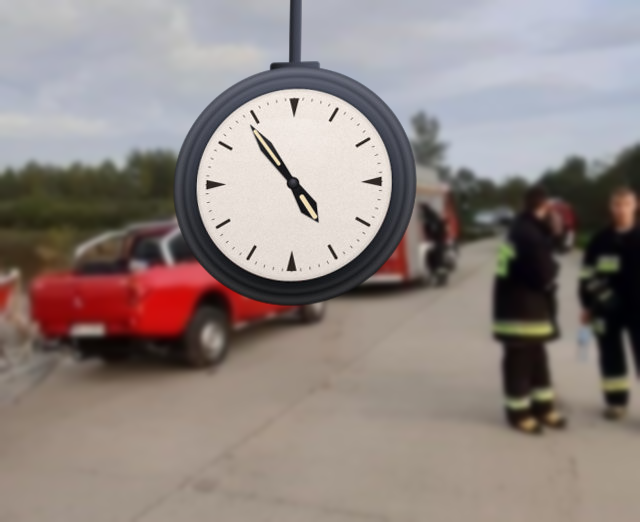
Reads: 4.54
